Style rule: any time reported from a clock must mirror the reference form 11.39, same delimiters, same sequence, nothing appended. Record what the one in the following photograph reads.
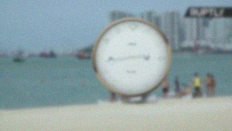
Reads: 2.43
